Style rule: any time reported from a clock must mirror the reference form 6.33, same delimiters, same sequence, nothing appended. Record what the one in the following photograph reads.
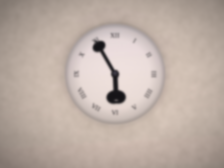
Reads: 5.55
